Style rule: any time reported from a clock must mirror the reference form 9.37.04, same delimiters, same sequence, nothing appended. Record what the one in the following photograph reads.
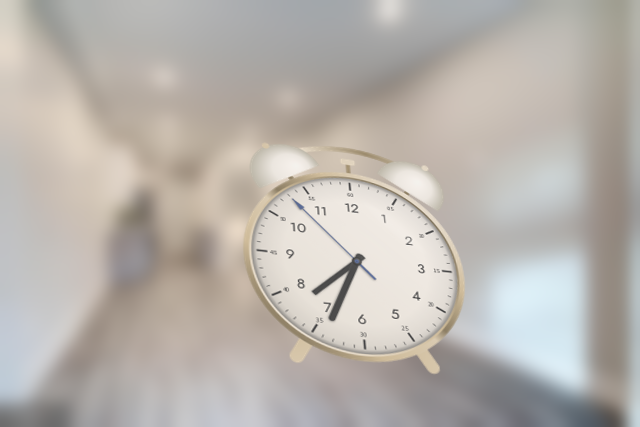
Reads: 7.33.53
